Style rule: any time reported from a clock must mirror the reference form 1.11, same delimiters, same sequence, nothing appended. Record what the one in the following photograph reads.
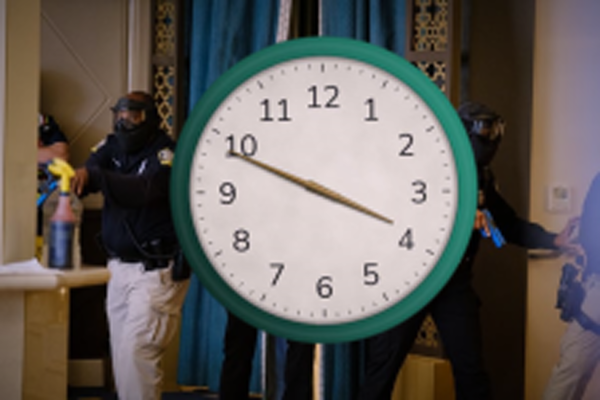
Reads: 3.49
